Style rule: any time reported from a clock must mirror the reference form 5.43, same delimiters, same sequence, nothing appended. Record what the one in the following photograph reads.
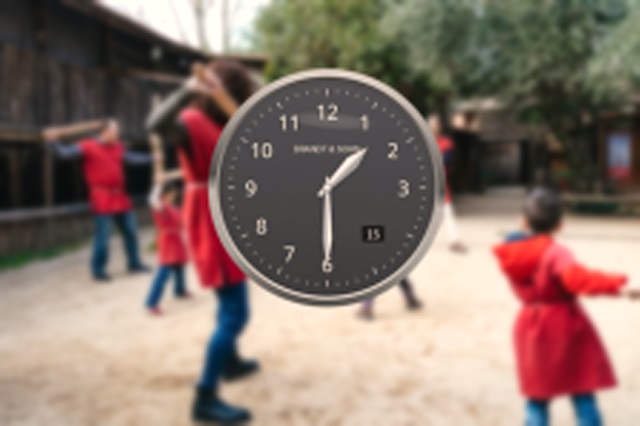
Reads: 1.30
